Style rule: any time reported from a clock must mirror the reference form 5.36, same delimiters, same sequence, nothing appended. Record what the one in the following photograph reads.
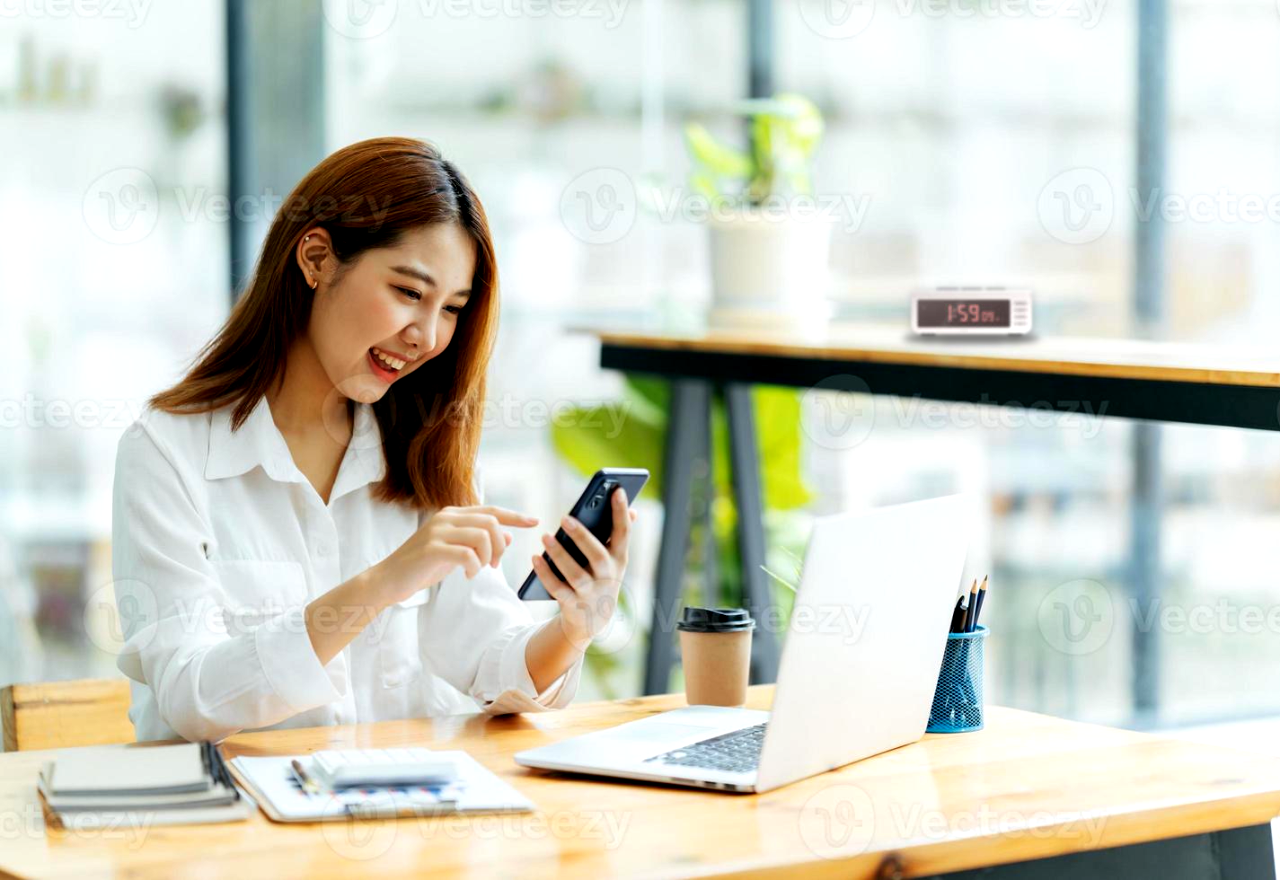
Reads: 1.59
